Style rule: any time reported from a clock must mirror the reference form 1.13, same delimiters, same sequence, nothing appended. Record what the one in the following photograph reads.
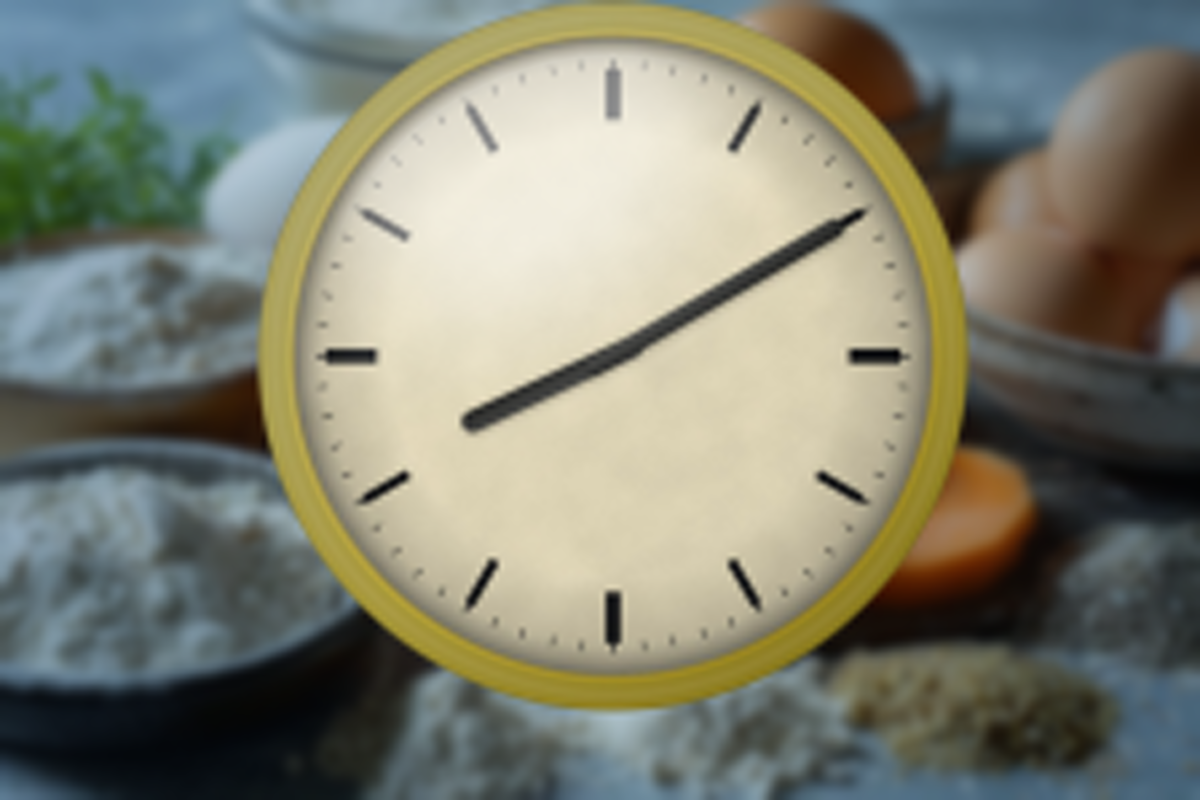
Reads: 8.10
